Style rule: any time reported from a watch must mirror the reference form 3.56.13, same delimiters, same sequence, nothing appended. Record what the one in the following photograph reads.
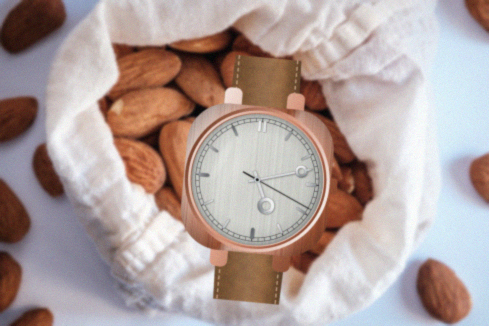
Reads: 5.12.19
